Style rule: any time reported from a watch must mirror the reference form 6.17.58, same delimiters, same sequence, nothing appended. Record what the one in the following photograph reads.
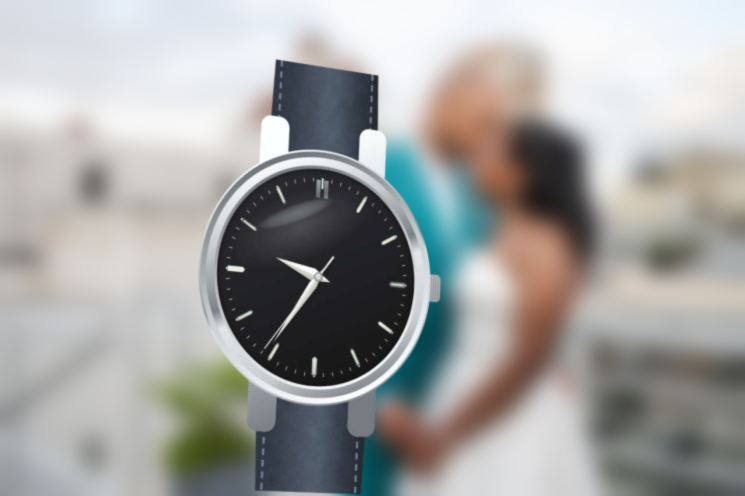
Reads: 9.35.36
